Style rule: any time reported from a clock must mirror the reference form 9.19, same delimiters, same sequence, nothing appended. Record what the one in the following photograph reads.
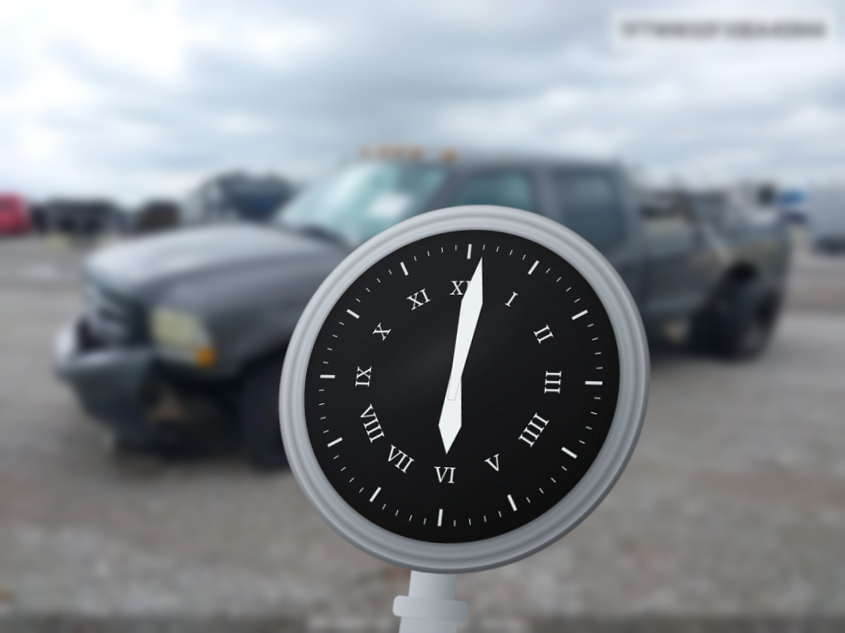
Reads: 6.01
